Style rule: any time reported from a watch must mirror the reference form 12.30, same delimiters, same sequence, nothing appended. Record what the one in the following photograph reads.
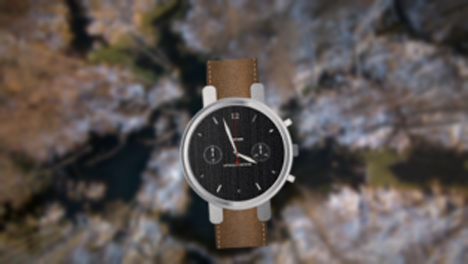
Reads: 3.57
